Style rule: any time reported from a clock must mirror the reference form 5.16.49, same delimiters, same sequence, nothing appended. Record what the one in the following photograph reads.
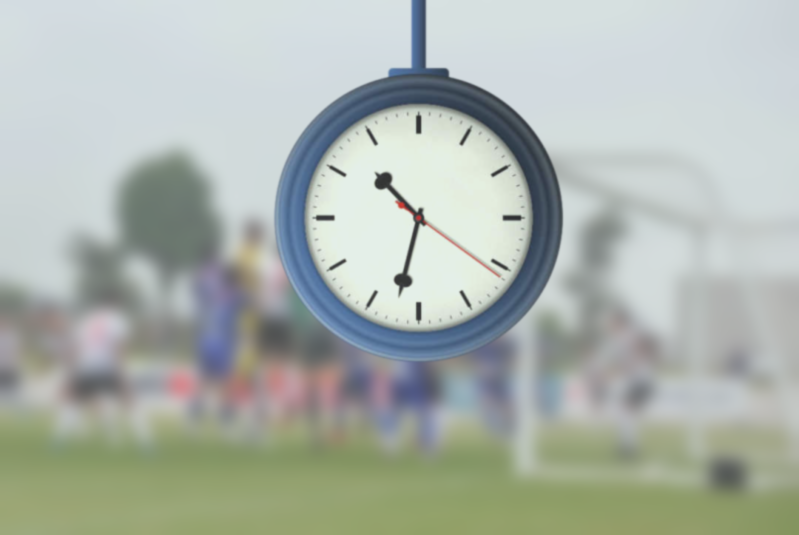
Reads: 10.32.21
